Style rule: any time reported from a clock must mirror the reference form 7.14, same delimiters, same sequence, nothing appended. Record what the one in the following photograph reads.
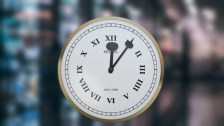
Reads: 12.06
